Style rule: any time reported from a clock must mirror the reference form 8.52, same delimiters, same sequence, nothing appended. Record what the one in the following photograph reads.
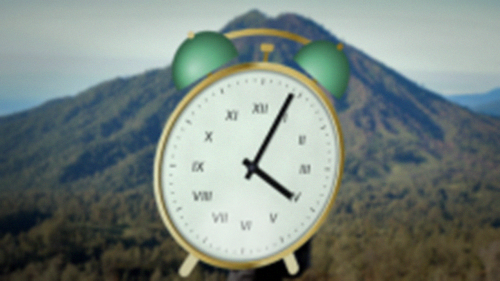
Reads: 4.04
